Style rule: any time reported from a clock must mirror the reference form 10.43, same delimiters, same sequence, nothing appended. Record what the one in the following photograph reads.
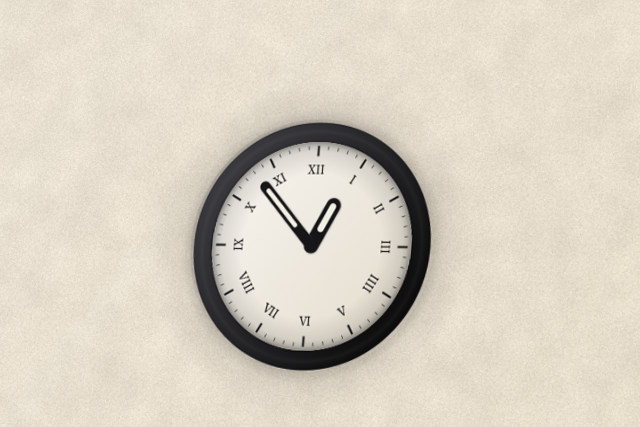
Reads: 12.53
